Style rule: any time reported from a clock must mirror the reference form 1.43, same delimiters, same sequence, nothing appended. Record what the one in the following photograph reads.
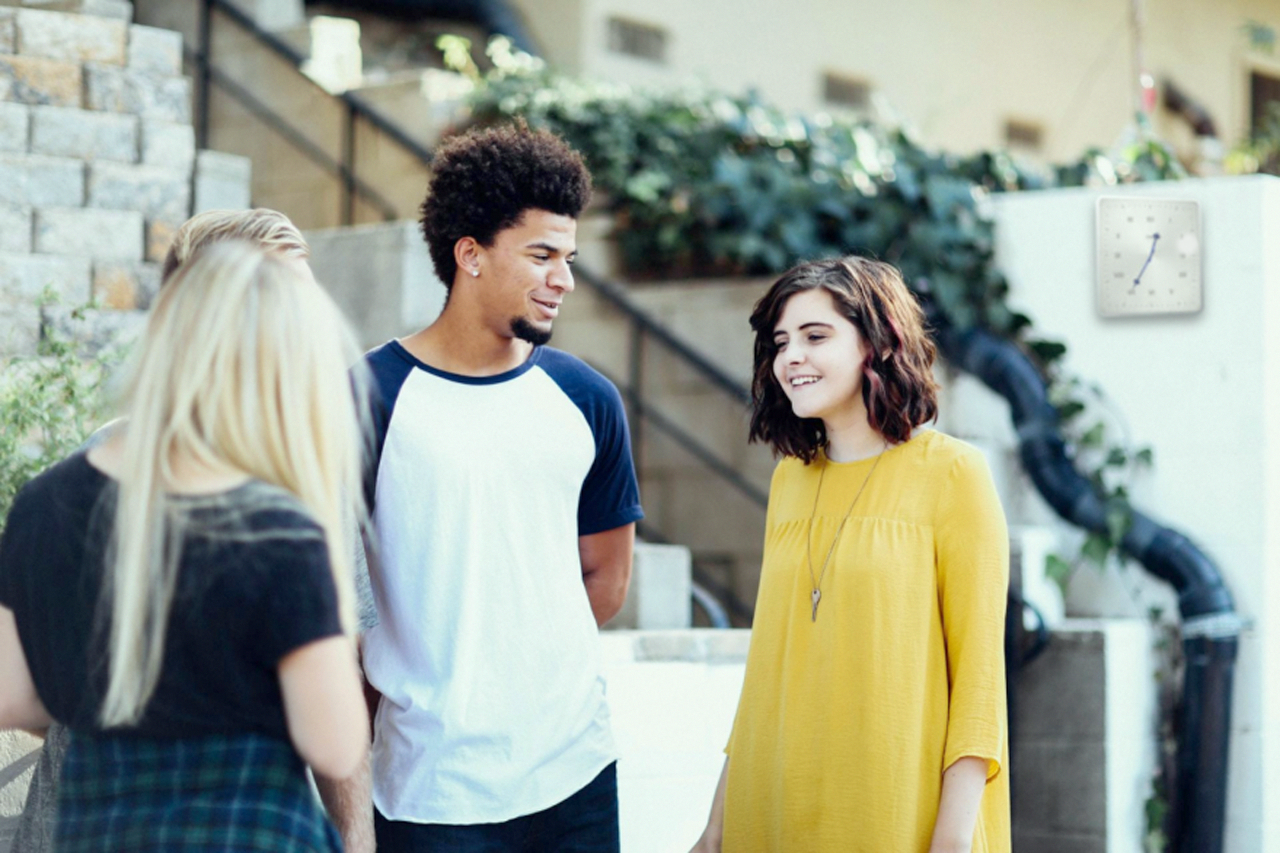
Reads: 12.35
